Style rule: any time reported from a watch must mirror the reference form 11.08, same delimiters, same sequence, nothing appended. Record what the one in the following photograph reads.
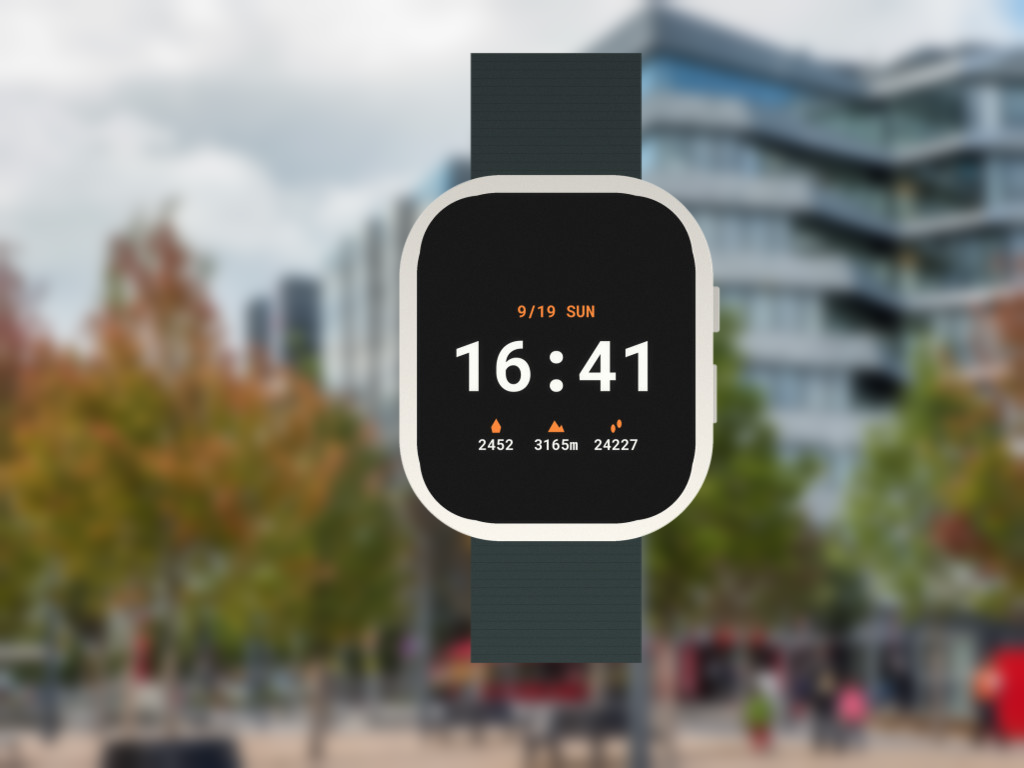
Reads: 16.41
